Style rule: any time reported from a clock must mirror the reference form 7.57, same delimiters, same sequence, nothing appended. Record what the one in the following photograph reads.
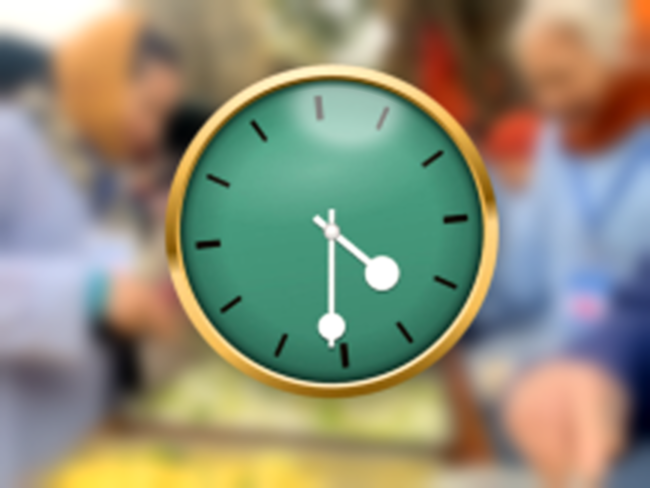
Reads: 4.31
